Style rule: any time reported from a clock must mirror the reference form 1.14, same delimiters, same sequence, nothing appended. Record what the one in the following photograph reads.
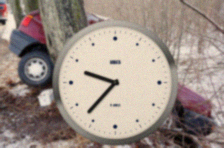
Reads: 9.37
